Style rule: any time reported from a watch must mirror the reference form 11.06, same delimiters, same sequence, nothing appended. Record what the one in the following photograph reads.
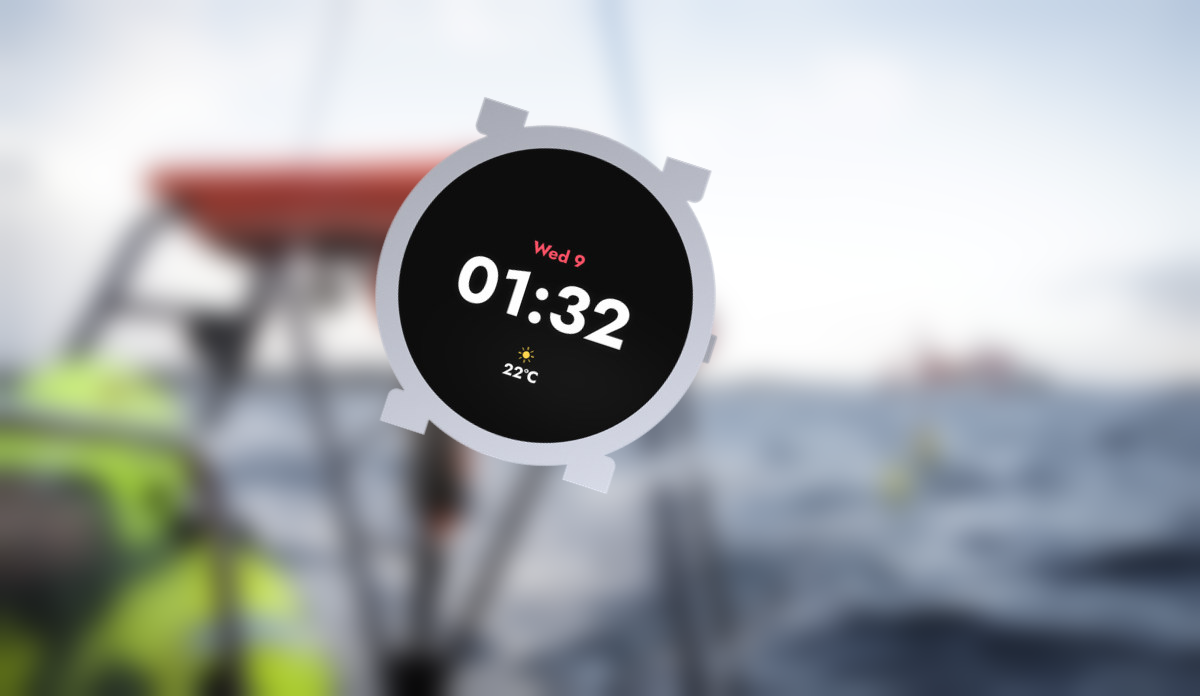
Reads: 1.32
